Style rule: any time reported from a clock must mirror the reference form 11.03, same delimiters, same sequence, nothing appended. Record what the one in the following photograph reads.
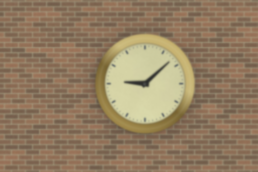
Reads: 9.08
